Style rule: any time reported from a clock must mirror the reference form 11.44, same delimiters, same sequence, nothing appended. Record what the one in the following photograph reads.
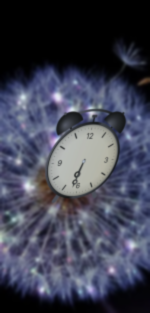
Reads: 6.32
